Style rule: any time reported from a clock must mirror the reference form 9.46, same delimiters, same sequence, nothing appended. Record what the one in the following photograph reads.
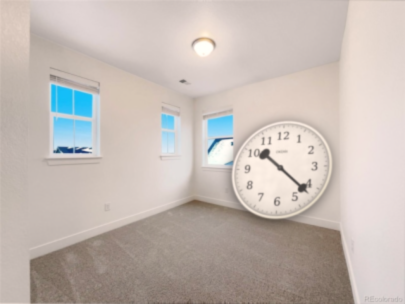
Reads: 10.22
